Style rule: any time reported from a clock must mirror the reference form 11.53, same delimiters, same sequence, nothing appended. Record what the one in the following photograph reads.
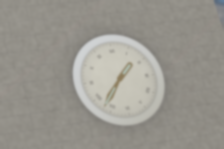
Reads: 1.37
